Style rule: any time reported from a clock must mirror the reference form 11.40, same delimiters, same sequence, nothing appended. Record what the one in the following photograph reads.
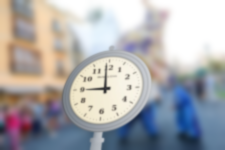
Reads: 8.59
